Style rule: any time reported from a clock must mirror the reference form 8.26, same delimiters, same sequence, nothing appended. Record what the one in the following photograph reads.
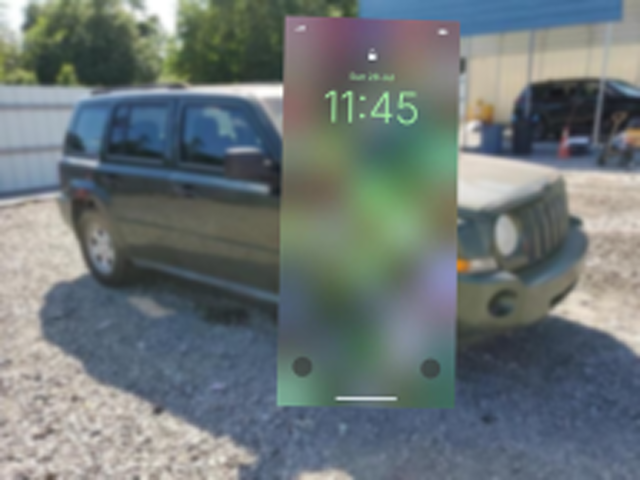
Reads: 11.45
